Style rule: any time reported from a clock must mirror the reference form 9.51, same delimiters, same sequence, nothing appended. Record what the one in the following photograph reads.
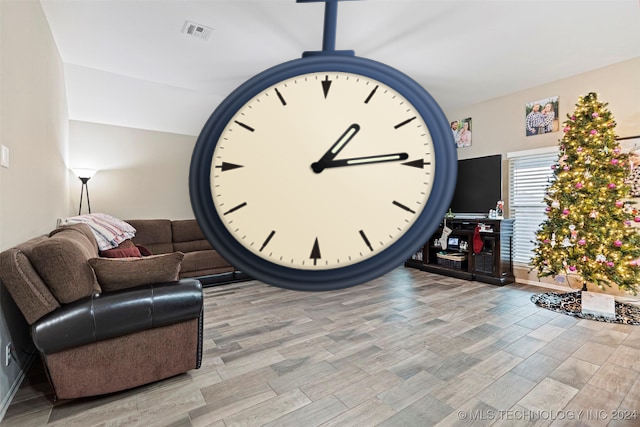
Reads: 1.14
